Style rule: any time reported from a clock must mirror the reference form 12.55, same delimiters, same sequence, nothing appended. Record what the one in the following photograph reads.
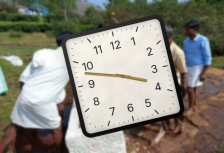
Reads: 3.48
